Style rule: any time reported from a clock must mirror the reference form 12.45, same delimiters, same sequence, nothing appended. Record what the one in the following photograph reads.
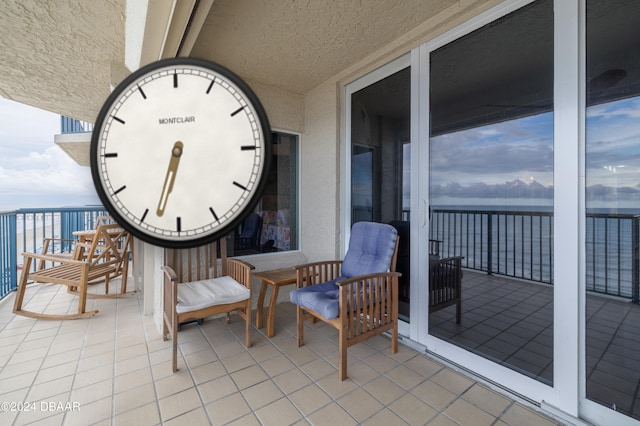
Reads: 6.33
